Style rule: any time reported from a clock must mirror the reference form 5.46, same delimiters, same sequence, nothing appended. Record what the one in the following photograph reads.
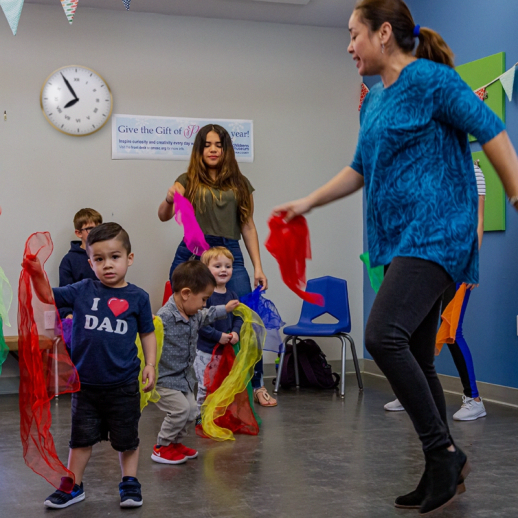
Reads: 7.55
